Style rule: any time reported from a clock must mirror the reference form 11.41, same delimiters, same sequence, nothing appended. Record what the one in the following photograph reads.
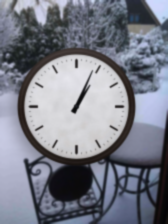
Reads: 1.04
